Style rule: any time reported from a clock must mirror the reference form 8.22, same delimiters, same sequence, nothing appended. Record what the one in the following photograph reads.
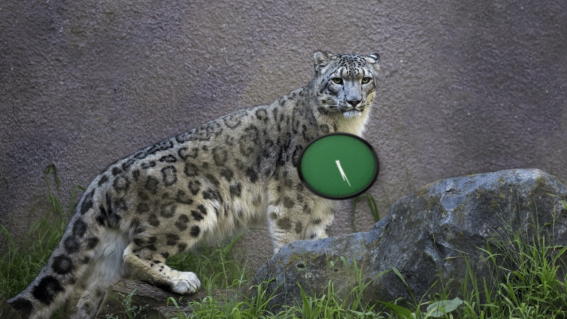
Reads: 5.26
